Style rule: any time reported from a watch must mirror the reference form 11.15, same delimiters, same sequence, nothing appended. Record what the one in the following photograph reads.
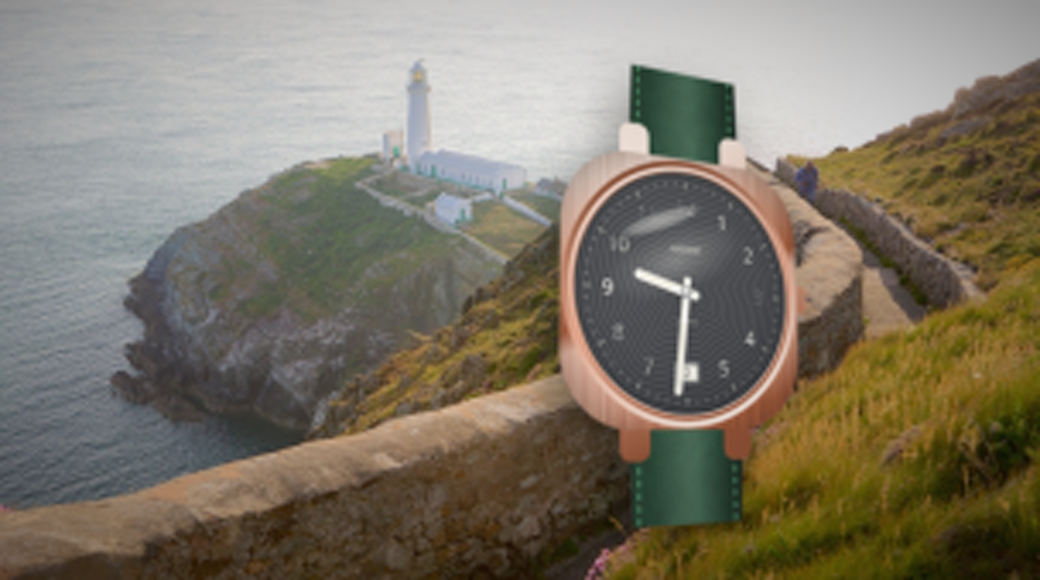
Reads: 9.31
